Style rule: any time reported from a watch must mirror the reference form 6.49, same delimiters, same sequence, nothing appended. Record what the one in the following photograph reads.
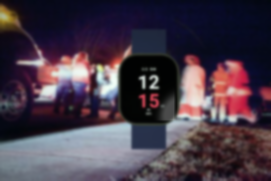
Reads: 12.15
